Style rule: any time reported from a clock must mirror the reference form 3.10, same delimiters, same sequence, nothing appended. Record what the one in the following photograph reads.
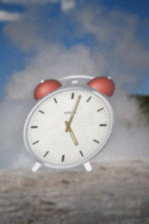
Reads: 5.02
